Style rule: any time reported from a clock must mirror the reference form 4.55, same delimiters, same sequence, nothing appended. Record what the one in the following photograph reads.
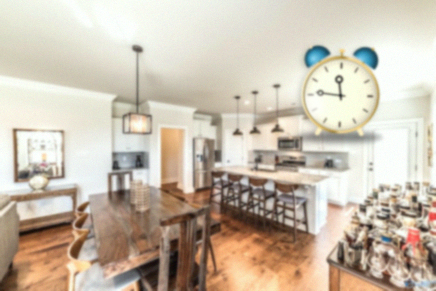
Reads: 11.46
